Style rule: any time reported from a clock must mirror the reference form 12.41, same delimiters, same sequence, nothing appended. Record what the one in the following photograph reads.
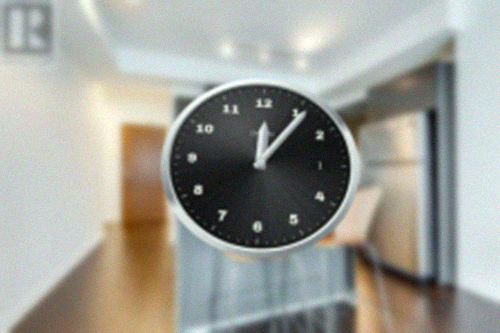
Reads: 12.06
